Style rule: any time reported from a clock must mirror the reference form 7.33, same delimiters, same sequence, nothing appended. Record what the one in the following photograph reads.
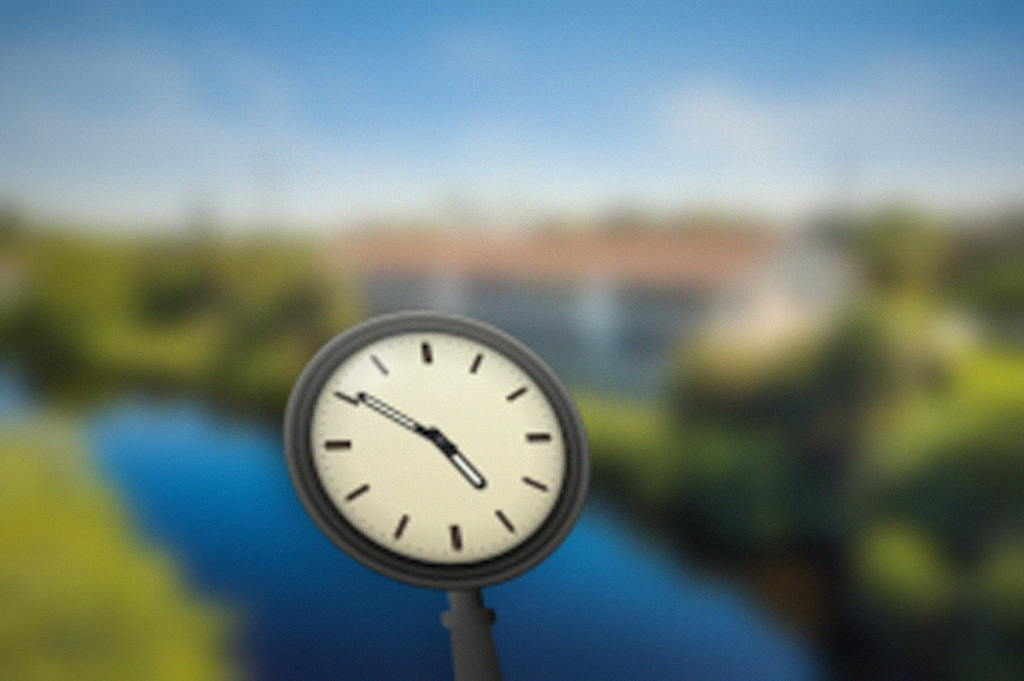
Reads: 4.51
